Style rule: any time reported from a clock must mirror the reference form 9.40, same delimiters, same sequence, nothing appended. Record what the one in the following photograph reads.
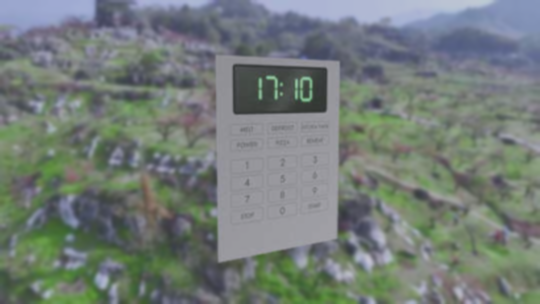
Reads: 17.10
